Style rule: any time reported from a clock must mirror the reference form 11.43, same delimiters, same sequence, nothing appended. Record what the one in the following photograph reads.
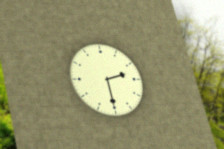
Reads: 2.30
